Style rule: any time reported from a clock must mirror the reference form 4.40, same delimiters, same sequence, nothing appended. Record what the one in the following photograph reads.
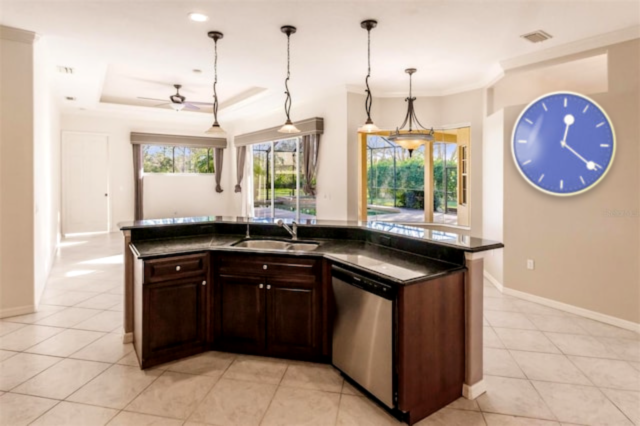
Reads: 12.21
